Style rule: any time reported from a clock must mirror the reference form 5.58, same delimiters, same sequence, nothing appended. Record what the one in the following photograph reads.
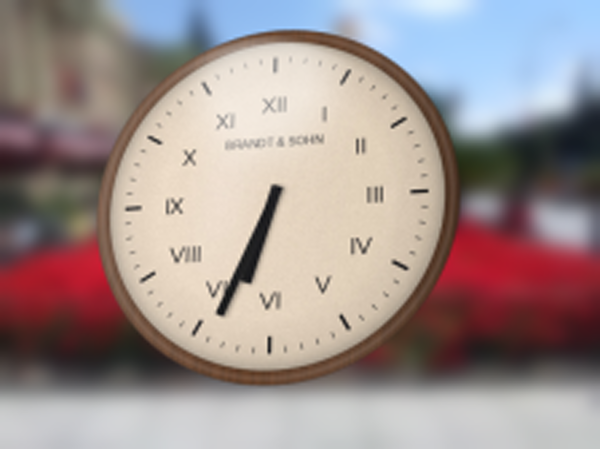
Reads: 6.34
